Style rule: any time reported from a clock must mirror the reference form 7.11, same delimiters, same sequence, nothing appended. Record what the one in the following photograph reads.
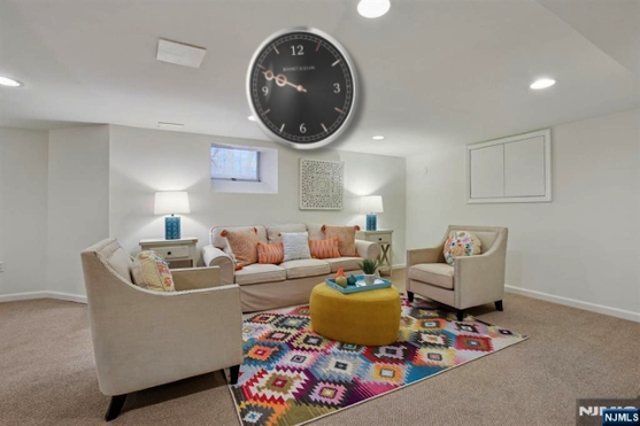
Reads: 9.49
